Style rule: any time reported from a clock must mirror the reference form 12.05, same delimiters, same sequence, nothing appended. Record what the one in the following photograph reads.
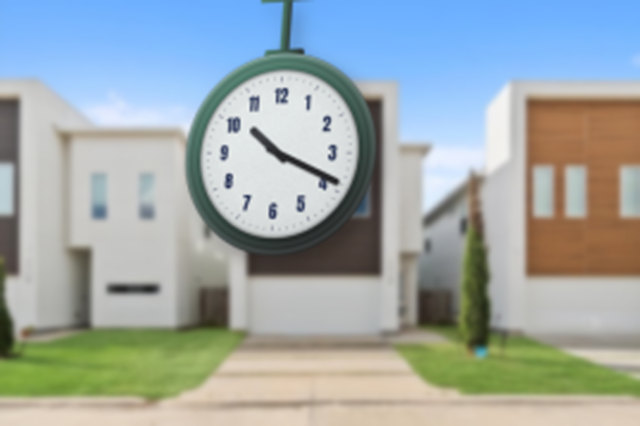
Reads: 10.19
